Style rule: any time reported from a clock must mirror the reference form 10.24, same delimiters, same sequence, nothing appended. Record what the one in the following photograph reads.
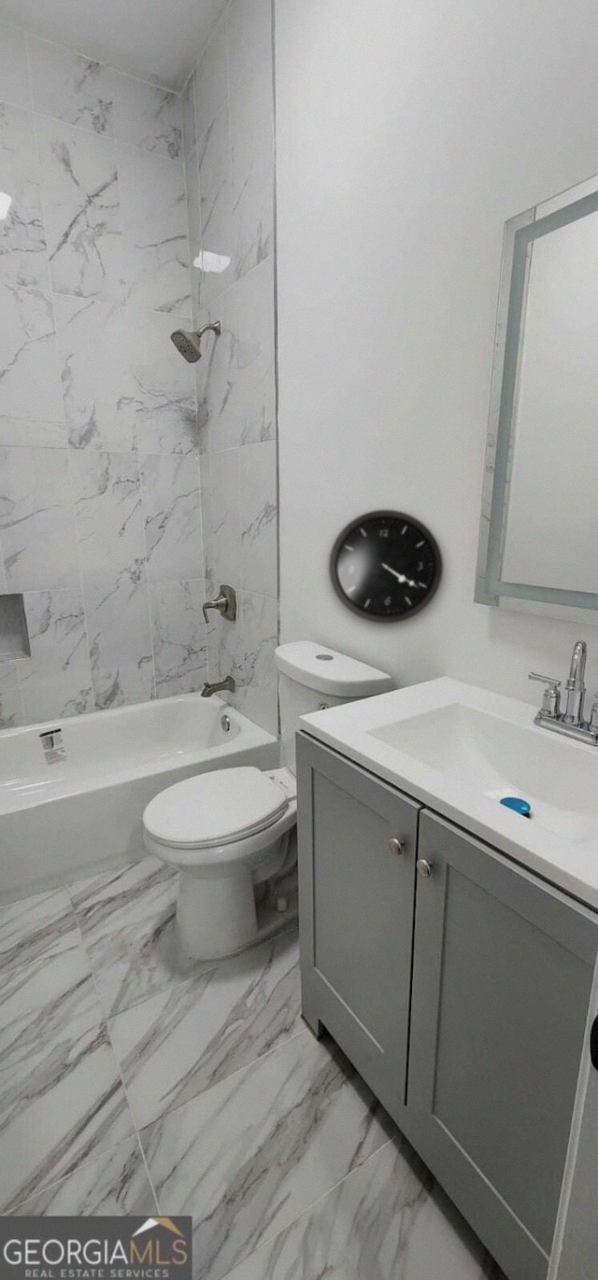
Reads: 4.21
